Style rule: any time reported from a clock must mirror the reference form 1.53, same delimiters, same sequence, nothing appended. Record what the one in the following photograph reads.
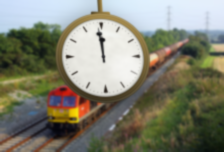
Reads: 11.59
